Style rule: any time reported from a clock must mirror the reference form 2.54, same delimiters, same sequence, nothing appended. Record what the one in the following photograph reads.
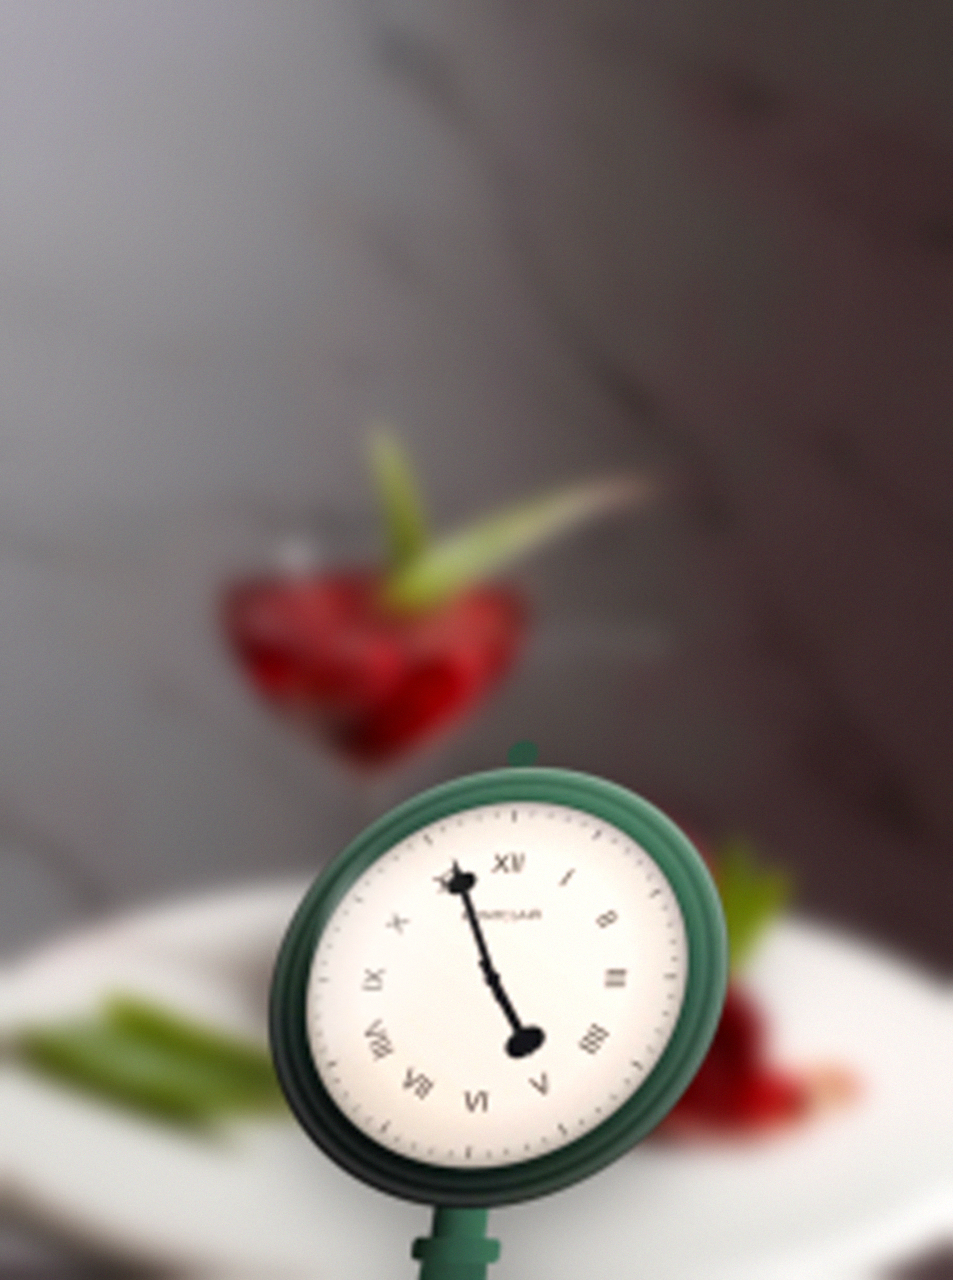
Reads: 4.56
